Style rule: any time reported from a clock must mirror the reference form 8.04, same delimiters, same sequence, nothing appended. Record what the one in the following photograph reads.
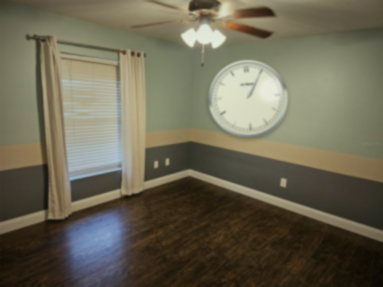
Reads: 1.05
